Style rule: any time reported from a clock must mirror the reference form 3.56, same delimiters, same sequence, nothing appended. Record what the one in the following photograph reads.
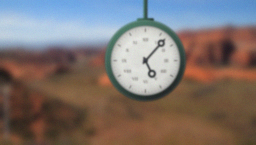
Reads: 5.07
